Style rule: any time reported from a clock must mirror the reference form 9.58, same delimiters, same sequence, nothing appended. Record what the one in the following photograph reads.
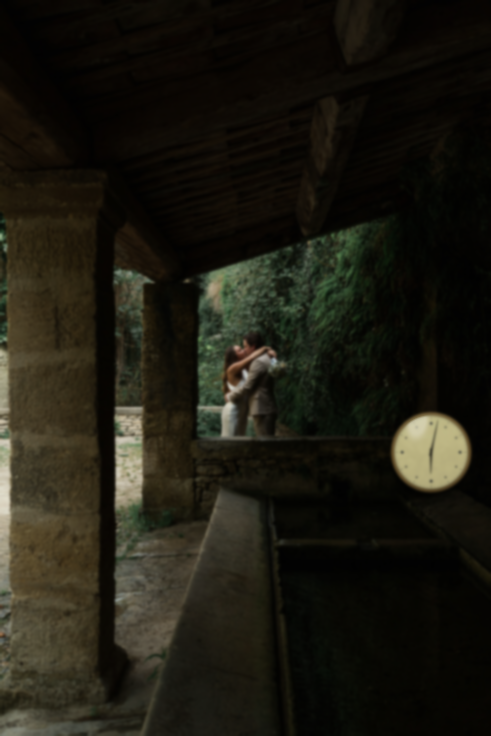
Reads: 6.02
